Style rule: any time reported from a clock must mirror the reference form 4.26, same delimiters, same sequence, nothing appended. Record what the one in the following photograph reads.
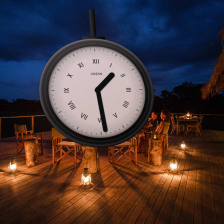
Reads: 1.29
